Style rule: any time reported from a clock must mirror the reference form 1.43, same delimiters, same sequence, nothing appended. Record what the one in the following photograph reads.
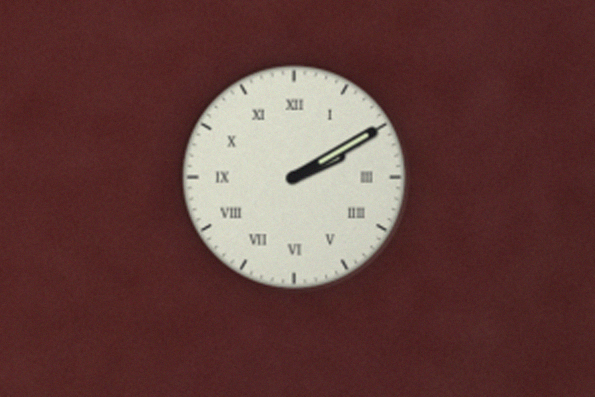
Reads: 2.10
